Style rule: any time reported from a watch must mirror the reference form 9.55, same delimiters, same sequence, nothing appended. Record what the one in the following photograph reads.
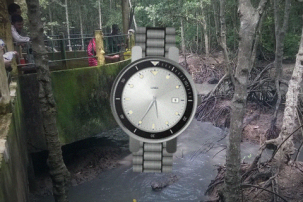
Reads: 5.35
